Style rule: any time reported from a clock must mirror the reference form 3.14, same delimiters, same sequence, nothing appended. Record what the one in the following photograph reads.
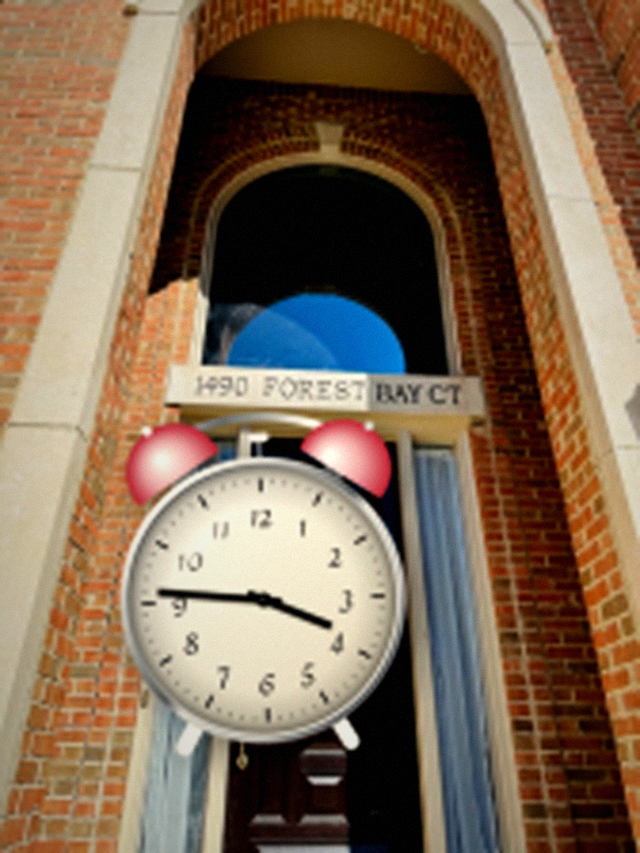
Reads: 3.46
